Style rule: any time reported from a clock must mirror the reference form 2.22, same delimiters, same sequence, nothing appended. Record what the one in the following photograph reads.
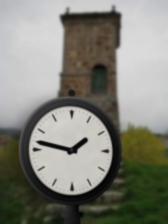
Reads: 1.47
